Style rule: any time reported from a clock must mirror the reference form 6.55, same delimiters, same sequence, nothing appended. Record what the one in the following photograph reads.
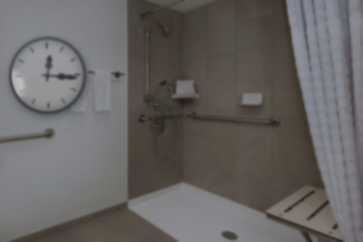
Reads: 12.16
